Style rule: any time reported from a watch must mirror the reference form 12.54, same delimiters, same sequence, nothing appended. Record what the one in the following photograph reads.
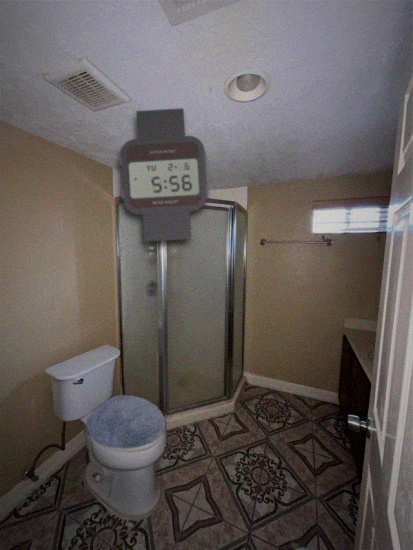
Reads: 5.56
